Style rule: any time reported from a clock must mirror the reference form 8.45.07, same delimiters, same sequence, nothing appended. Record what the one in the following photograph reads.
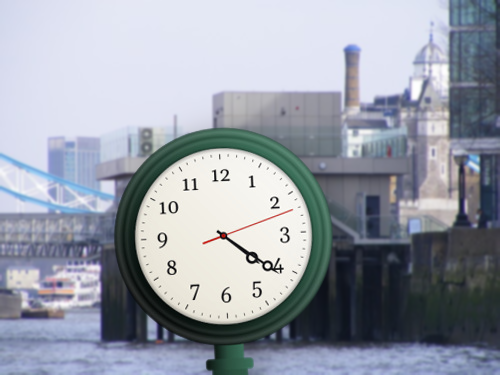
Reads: 4.21.12
